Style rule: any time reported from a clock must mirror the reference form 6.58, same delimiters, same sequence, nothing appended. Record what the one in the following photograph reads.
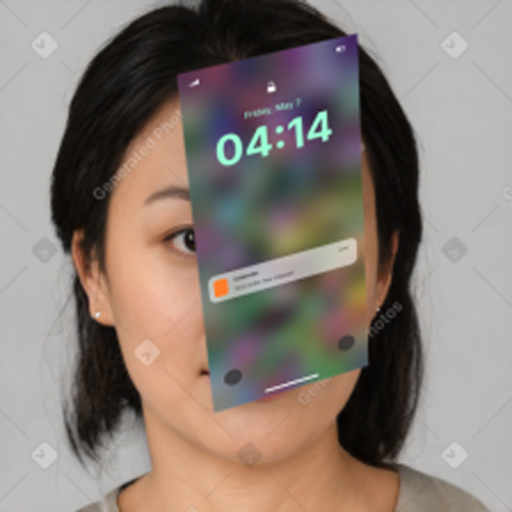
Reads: 4.14
